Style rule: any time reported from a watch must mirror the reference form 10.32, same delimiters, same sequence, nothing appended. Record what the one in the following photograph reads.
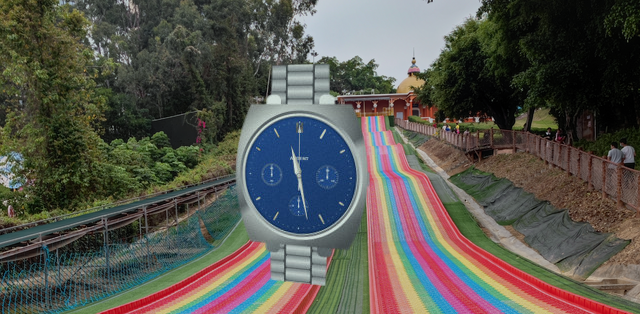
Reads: 11.28
